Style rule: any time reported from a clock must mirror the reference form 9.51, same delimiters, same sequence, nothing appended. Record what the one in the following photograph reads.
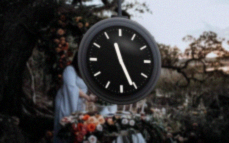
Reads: 11.26
